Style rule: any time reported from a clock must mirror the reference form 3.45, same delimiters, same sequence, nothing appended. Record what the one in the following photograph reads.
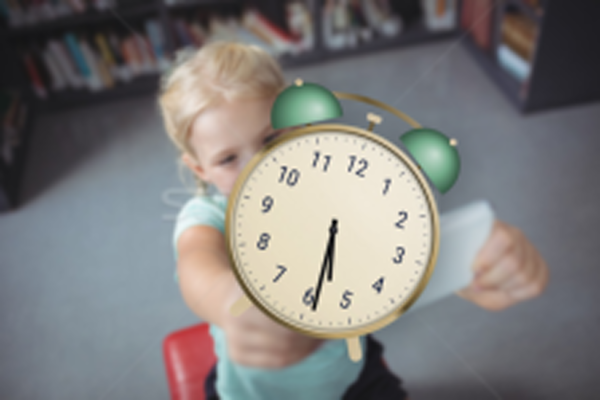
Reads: 5.29
